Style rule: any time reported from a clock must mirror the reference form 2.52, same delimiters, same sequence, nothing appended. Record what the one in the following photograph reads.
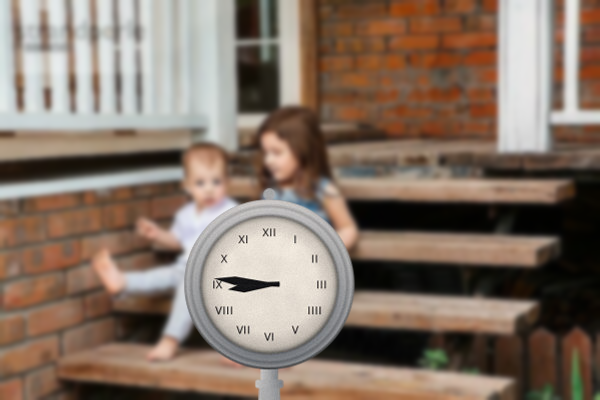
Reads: 8.46
